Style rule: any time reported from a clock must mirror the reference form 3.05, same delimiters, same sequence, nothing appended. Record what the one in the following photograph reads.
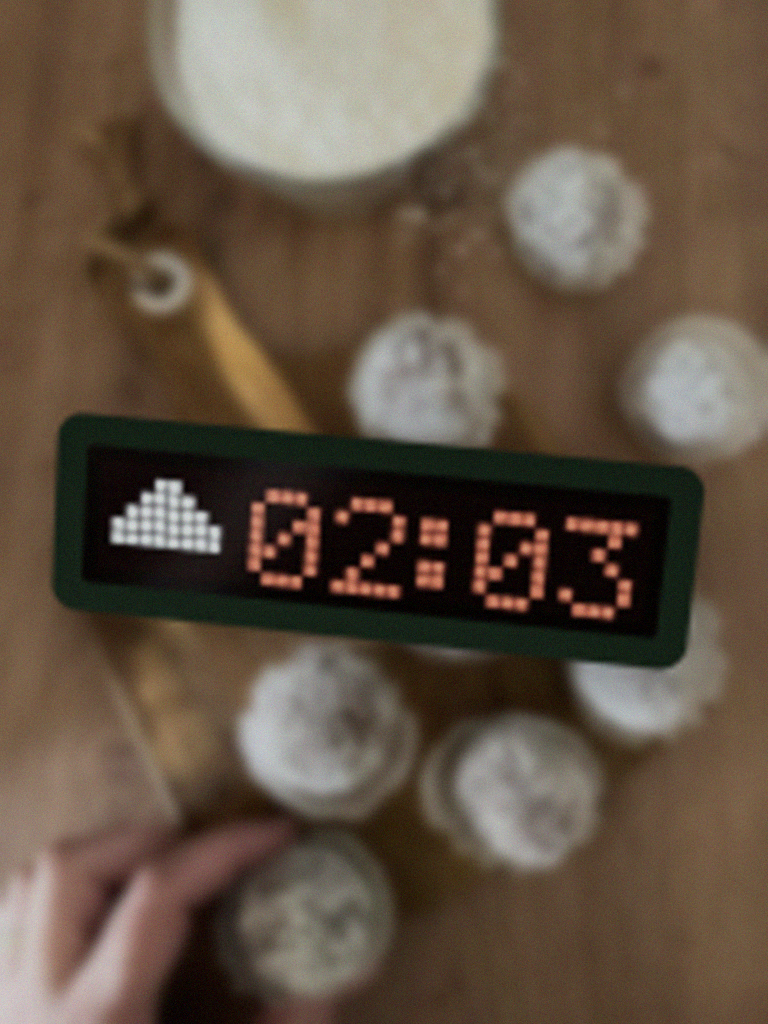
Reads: 2.03
